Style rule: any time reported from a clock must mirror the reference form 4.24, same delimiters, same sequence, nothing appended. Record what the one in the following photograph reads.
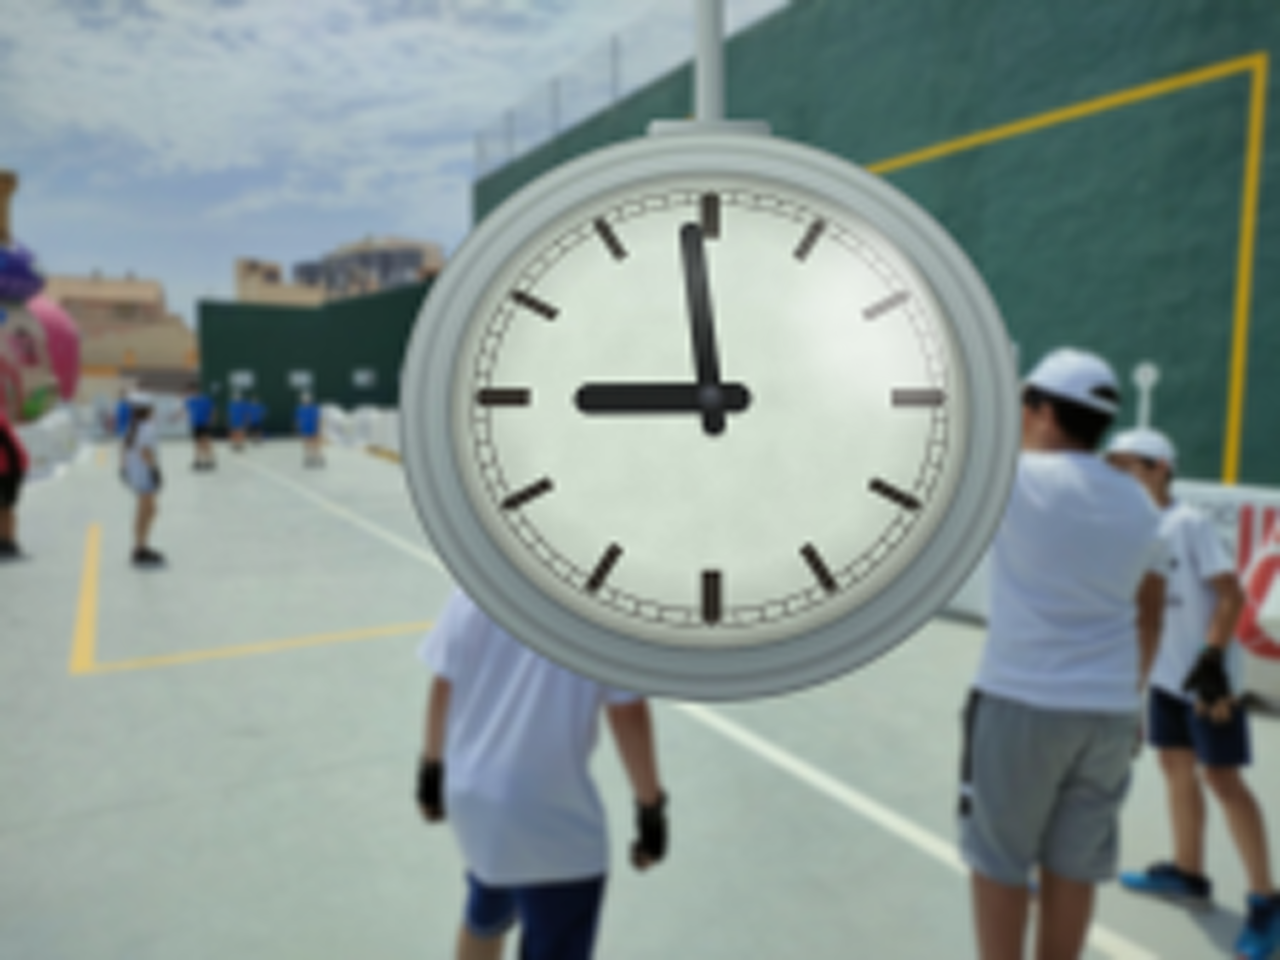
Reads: 8.59
